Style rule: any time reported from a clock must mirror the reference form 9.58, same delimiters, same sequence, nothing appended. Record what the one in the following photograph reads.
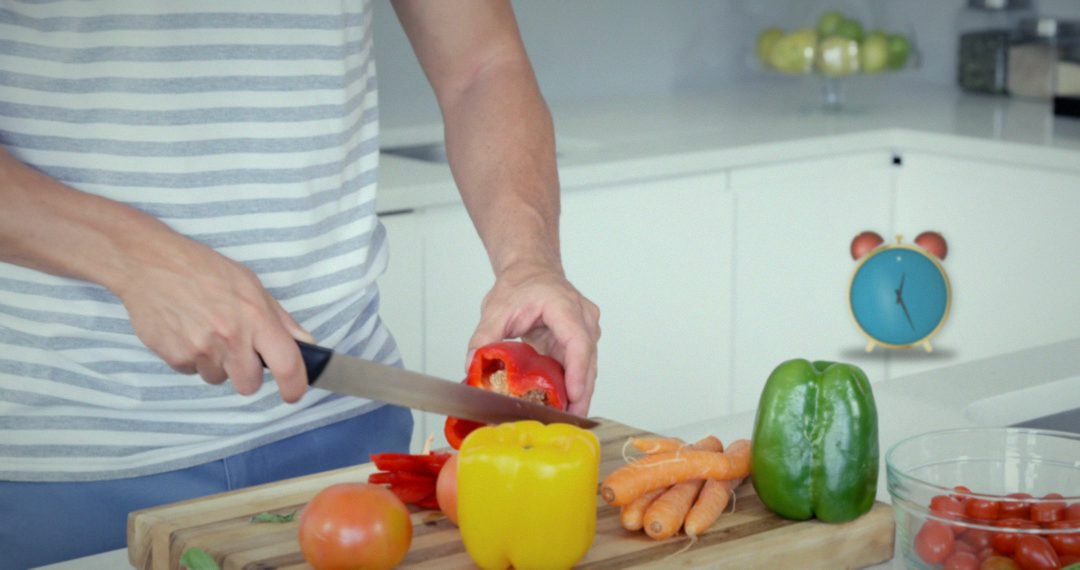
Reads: 12.26
